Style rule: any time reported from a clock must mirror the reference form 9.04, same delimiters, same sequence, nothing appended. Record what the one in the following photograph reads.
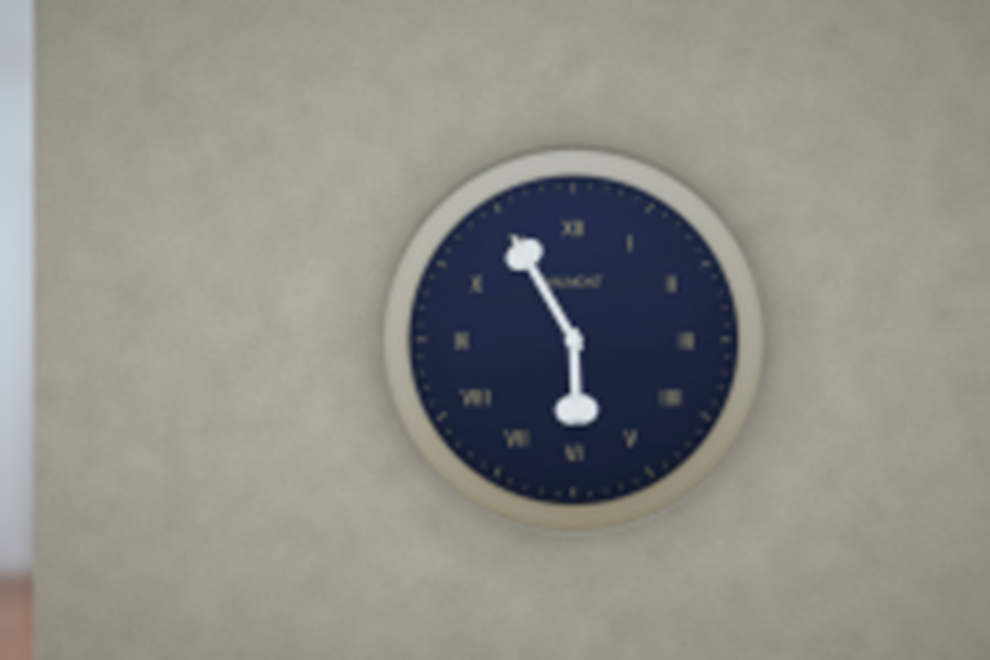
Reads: 5.55
